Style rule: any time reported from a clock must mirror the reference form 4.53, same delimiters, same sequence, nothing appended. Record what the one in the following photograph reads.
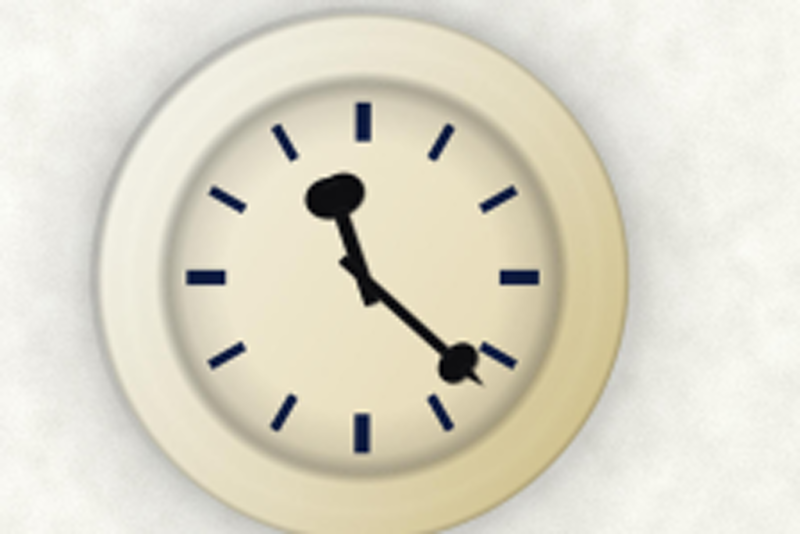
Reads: 11.22
